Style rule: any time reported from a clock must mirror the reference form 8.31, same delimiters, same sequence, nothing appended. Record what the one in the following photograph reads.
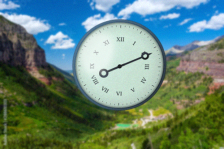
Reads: 8.11
